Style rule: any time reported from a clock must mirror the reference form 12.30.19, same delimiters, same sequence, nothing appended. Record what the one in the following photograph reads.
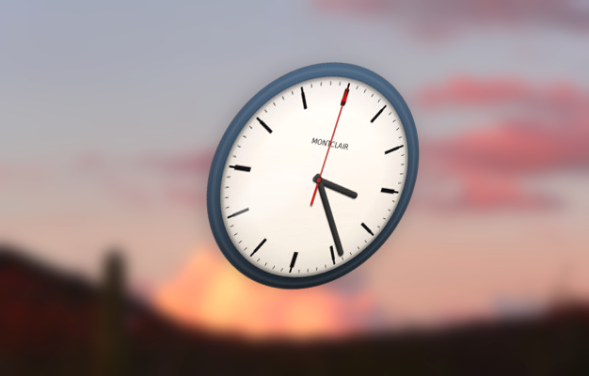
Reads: 3.24.00
